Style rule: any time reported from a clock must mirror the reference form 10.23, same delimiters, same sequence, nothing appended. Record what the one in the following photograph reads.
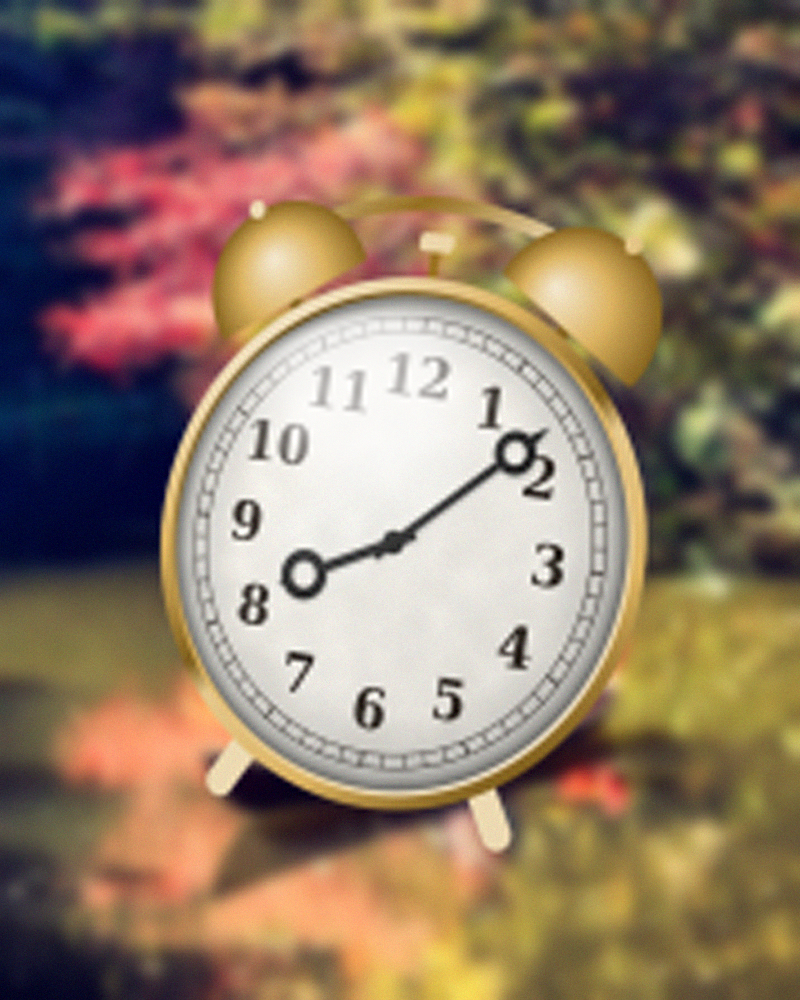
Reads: 8.08
